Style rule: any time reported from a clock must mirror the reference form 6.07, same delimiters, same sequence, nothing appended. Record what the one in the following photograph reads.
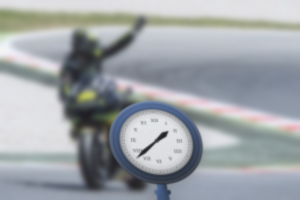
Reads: 1.38
